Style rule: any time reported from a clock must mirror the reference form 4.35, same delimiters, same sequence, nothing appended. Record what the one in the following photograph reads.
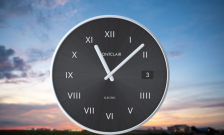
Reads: 11.08
